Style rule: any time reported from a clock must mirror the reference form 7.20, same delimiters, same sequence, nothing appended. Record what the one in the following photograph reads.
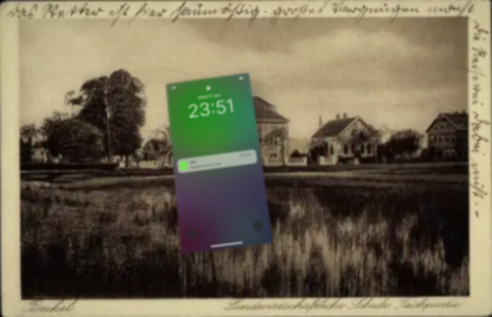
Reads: 23.51
